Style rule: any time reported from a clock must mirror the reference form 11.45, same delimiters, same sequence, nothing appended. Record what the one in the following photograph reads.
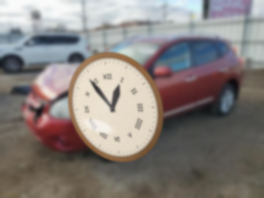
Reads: 12.54
